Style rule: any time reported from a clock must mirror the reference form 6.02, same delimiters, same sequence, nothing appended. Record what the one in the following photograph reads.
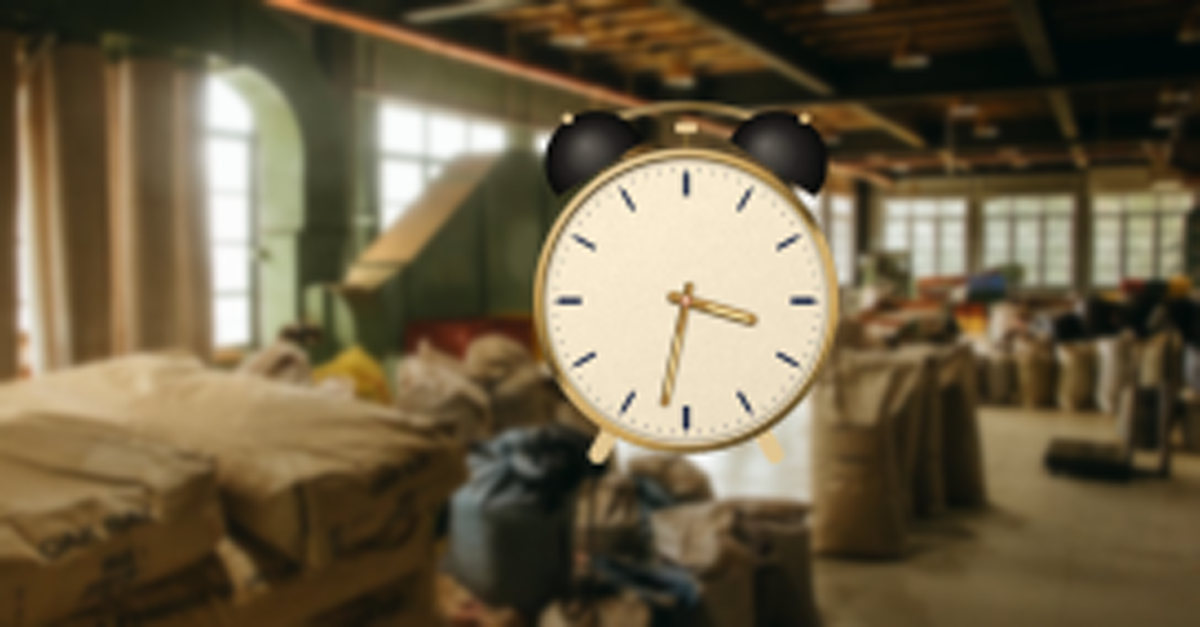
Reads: 3.32
